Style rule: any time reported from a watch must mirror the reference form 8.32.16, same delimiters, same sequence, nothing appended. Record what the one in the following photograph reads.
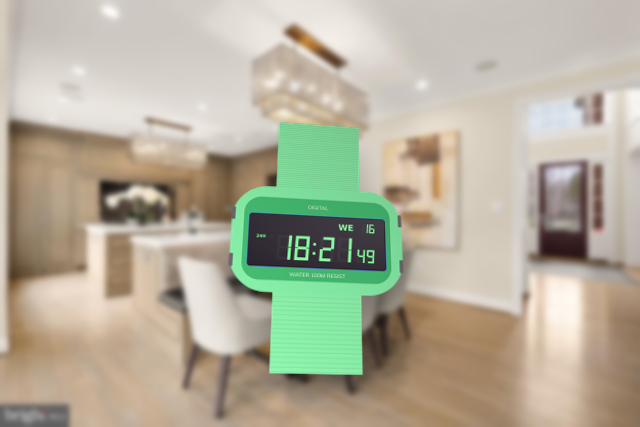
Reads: 18.21.49
